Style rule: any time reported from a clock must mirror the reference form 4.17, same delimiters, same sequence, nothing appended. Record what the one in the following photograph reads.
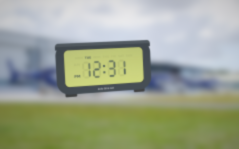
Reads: 12.31
